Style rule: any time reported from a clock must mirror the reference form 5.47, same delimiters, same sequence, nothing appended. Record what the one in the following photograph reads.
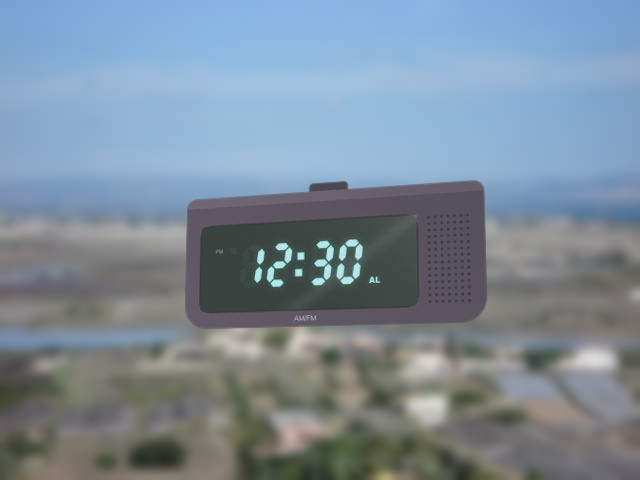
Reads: 12.30
